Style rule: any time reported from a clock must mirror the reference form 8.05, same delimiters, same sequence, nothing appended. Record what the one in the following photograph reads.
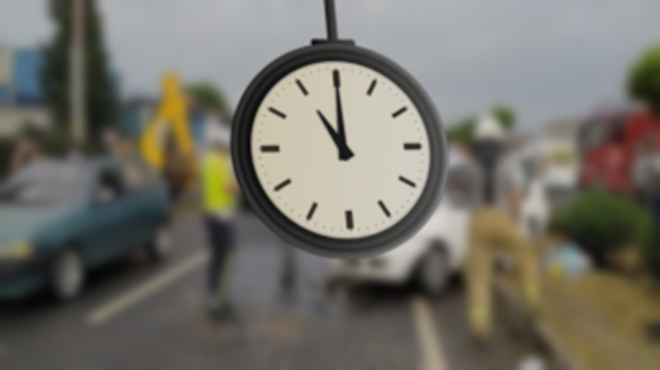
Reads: 11.00
